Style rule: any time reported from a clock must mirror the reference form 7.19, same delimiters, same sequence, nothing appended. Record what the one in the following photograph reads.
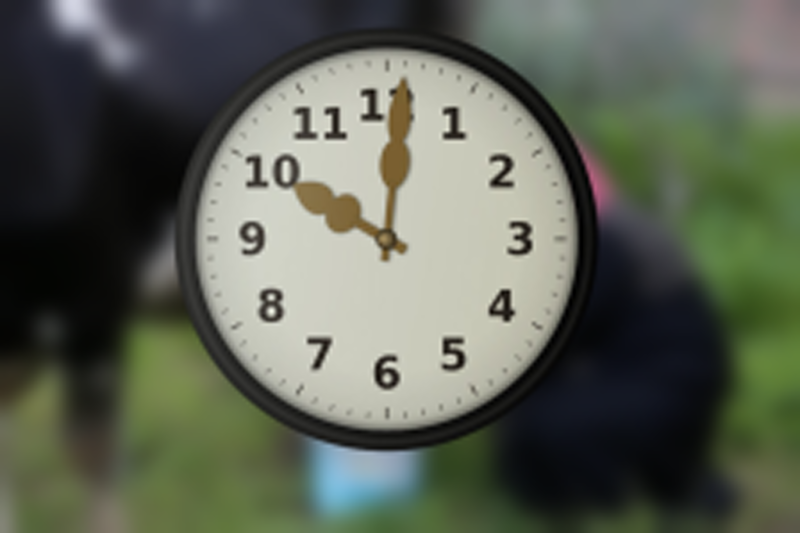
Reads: 10.01
